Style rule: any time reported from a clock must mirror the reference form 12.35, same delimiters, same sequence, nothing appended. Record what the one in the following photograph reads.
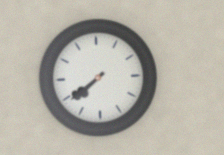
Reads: 7.39
